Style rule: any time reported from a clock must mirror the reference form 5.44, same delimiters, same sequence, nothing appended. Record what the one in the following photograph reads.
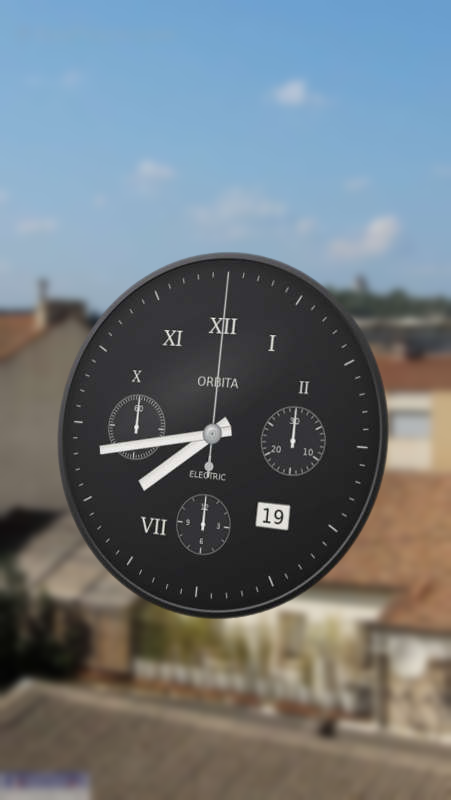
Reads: 7.43
